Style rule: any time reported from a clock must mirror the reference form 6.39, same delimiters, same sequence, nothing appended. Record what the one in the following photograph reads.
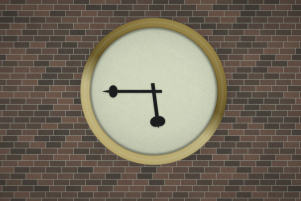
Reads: 5.45
